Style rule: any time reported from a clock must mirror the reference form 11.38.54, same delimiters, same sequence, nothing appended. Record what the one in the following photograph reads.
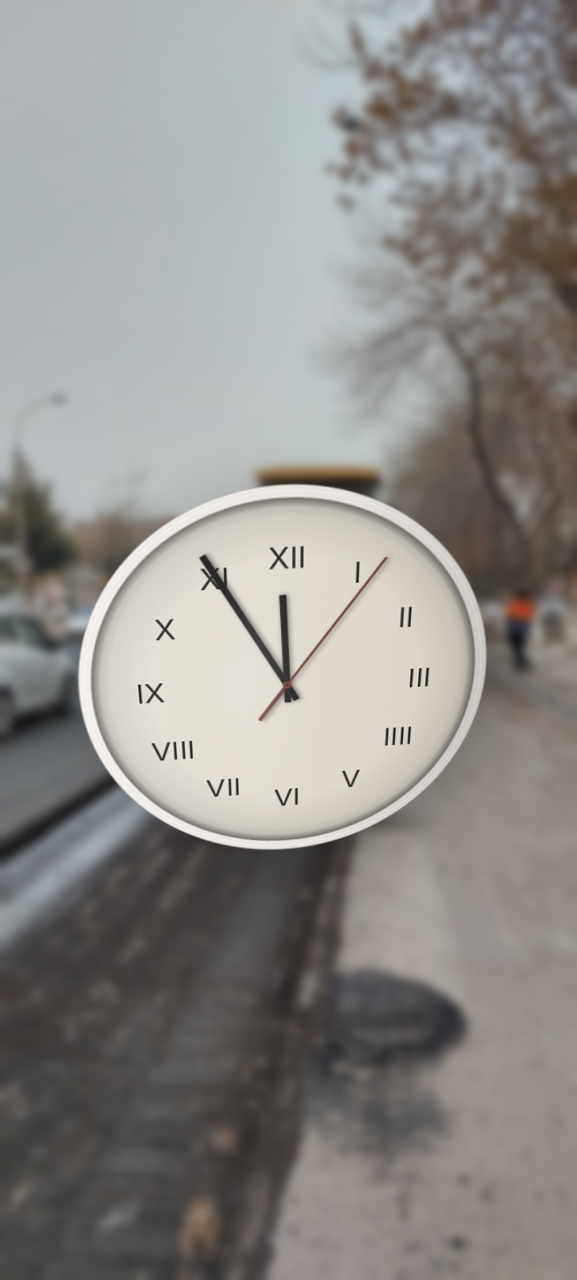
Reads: 11.55.06
